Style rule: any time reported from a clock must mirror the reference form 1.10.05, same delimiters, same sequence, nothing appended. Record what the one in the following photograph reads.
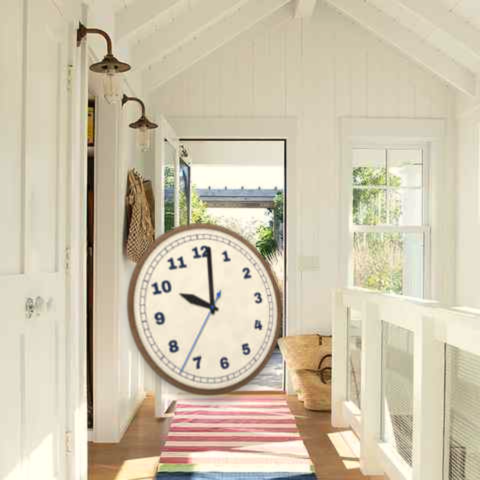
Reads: 10.01.37
